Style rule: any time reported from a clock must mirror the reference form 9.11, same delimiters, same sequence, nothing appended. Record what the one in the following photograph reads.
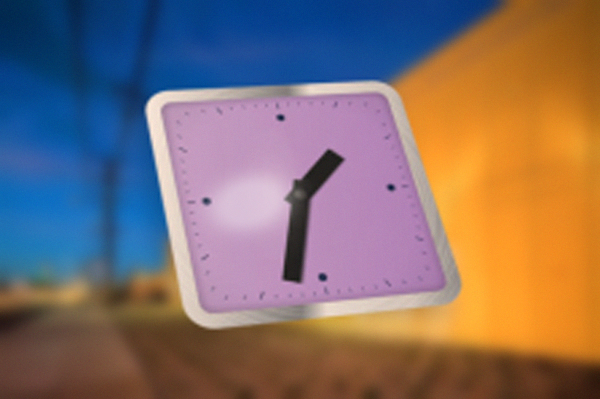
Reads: 1.33
